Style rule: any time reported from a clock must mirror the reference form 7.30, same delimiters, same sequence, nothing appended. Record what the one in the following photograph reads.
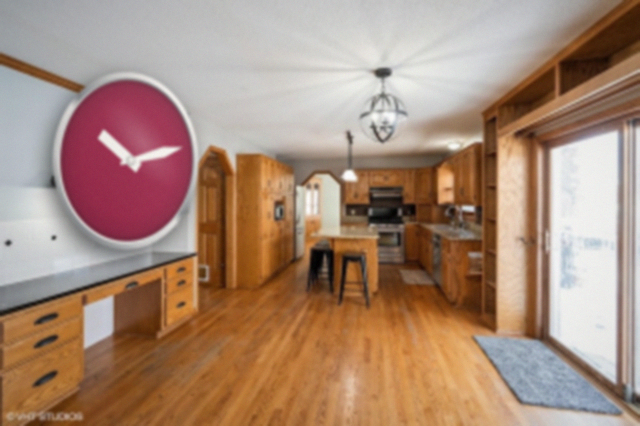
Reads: 10.13
